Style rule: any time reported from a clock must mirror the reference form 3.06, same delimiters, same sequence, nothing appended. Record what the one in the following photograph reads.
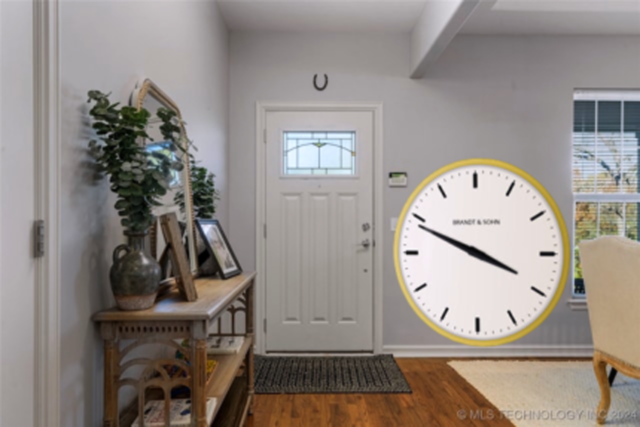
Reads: 3.49
